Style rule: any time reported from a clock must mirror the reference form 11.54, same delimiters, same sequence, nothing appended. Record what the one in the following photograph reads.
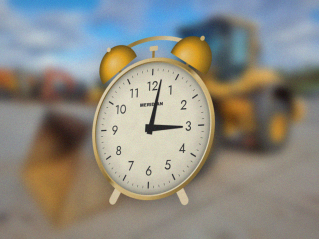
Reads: 3.02
